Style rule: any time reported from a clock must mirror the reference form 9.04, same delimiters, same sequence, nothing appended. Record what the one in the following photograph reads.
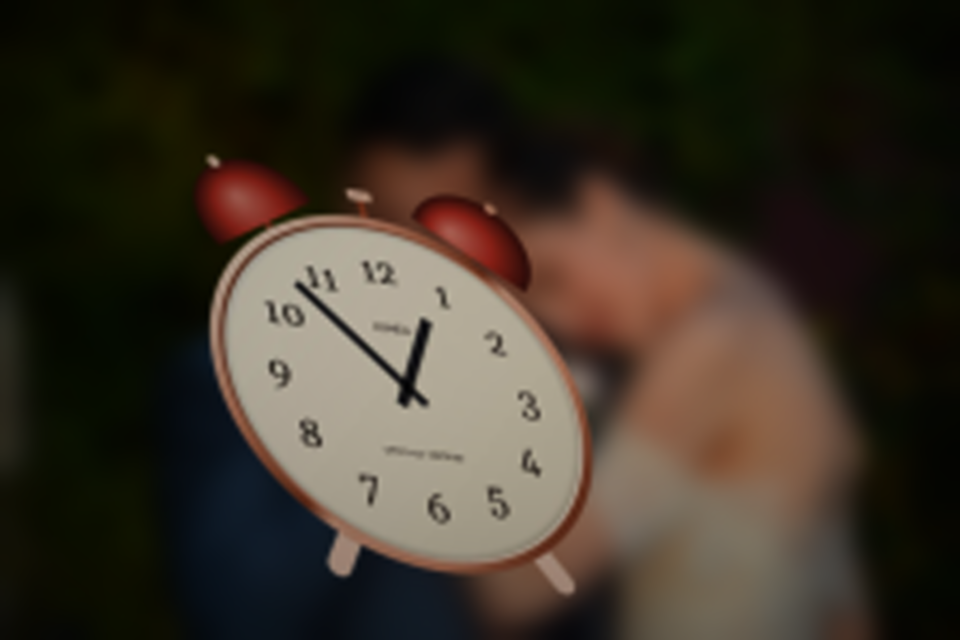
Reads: 12.53
